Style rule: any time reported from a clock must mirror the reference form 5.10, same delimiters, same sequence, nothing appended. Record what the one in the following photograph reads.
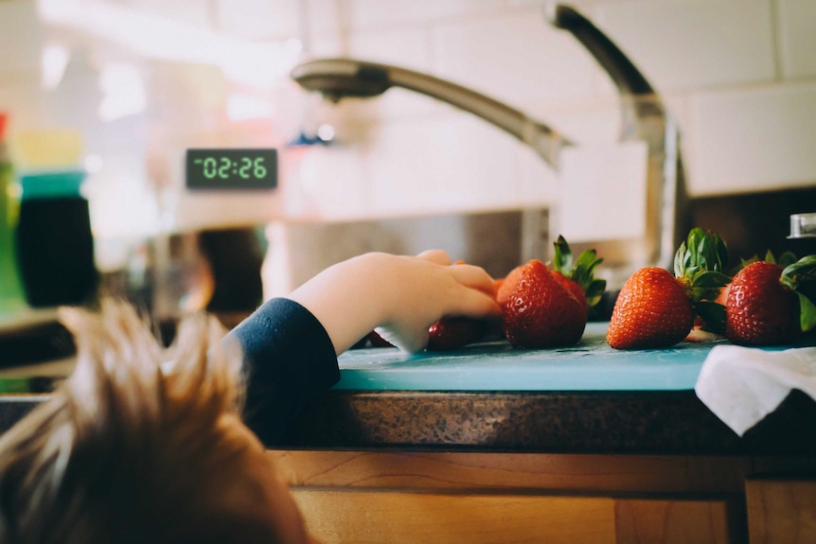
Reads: 2.26
